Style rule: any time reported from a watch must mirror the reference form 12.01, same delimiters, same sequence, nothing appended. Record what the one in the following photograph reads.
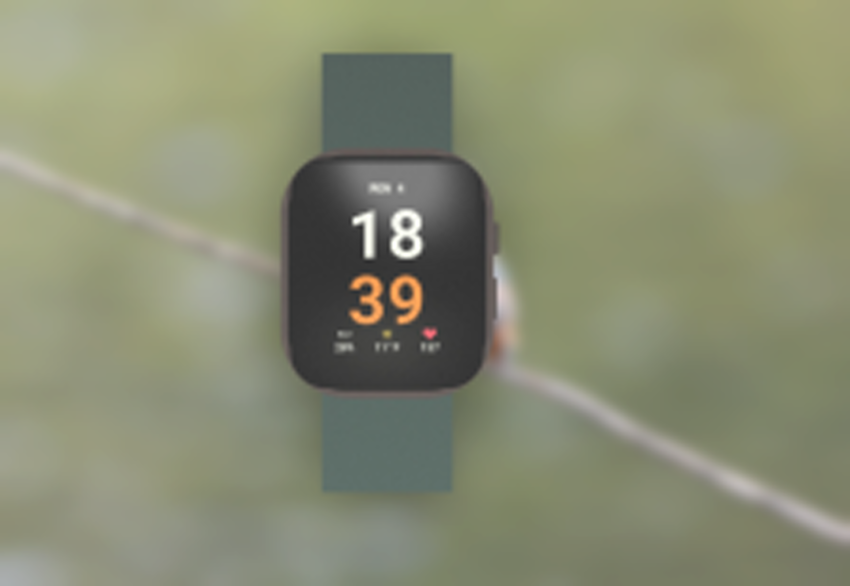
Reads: 18.39
